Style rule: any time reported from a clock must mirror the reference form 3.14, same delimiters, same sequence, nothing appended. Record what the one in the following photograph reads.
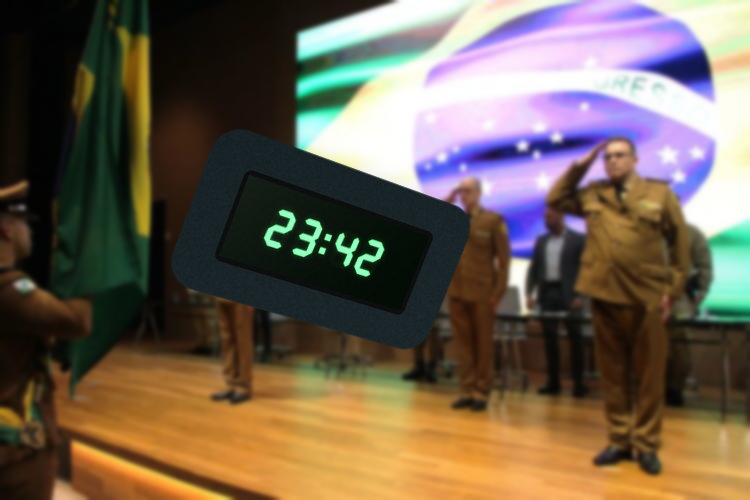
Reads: 23.42
